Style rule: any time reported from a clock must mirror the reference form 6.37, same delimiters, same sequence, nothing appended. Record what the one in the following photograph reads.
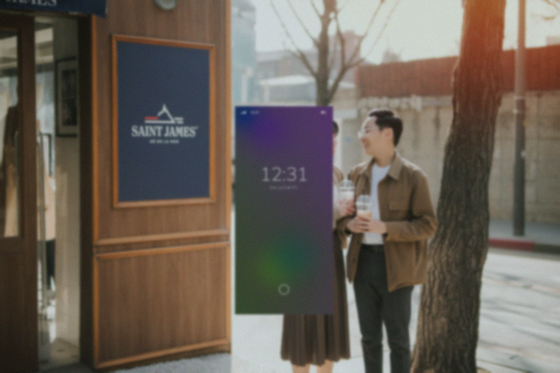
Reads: 12.31
